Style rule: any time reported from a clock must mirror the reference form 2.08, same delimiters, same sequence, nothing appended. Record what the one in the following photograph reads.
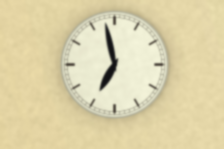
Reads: 6.58
